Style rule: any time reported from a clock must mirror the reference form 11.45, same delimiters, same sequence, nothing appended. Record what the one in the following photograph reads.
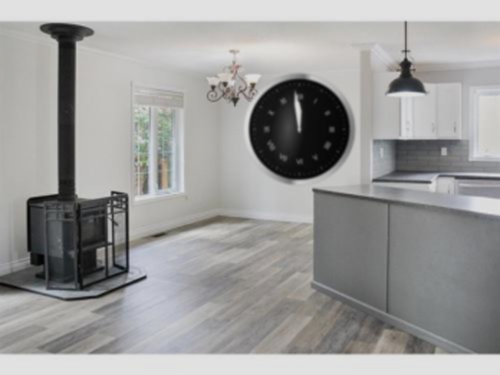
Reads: 11.59
